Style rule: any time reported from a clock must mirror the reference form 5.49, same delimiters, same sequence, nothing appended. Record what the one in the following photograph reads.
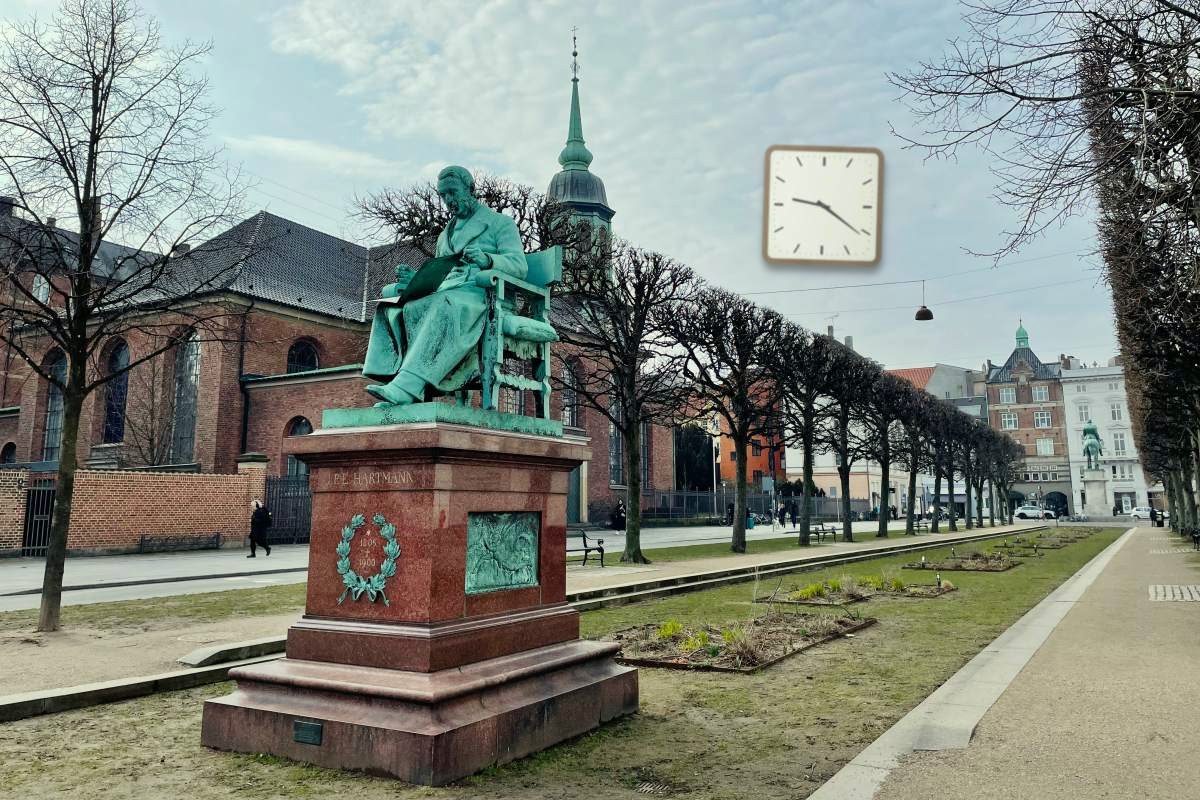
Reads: 9.21
